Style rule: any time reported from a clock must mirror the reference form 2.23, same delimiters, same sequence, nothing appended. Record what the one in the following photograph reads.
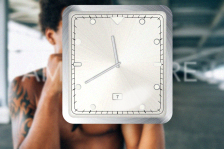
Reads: 11.40
